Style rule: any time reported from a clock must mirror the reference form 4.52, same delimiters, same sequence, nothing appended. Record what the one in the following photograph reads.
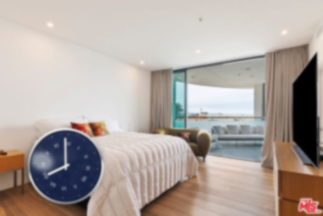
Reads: 7.59
